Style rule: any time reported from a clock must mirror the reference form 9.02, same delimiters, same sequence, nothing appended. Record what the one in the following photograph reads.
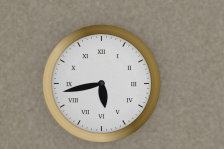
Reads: 5.43
